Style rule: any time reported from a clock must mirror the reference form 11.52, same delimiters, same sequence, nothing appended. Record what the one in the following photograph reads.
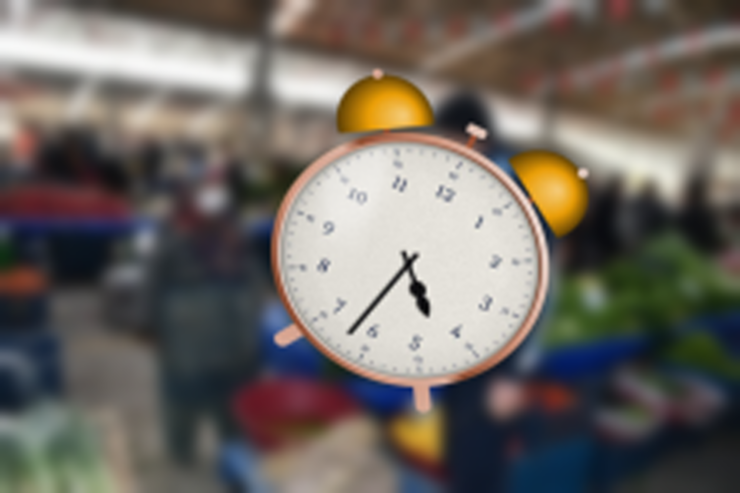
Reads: 4.32
